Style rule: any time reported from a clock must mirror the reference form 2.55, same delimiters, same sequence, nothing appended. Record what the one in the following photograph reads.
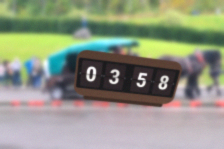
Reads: 3.58
